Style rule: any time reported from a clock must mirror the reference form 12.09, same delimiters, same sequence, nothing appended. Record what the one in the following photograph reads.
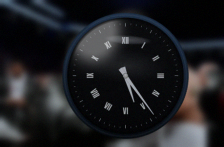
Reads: 5.24
